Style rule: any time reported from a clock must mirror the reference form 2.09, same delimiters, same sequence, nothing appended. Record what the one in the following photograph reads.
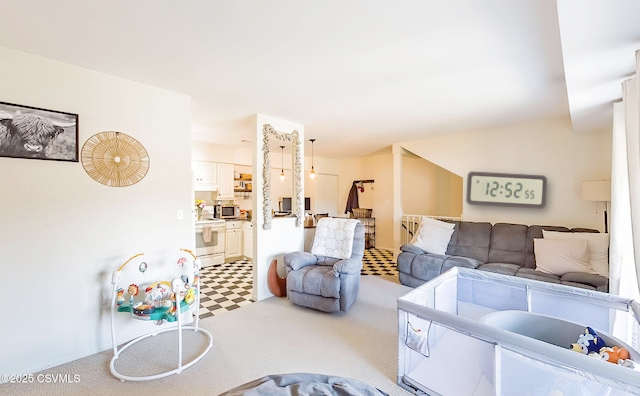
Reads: 12.52
